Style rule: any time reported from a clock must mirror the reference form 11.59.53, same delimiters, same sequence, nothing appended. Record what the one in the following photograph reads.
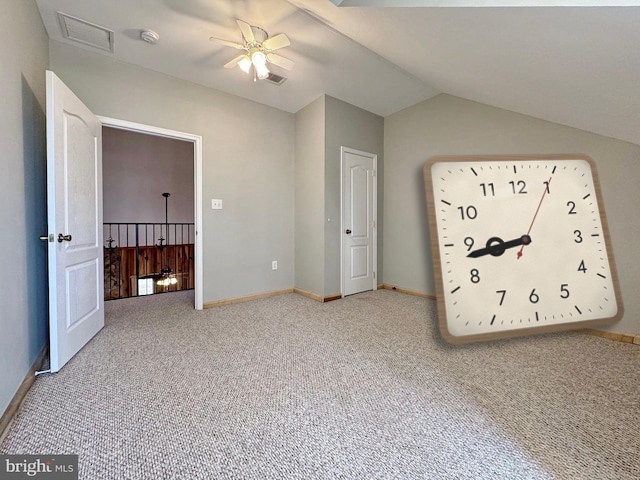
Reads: 8.43.05
